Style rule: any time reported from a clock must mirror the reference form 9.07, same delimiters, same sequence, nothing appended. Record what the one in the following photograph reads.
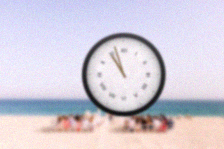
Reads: 10.57
